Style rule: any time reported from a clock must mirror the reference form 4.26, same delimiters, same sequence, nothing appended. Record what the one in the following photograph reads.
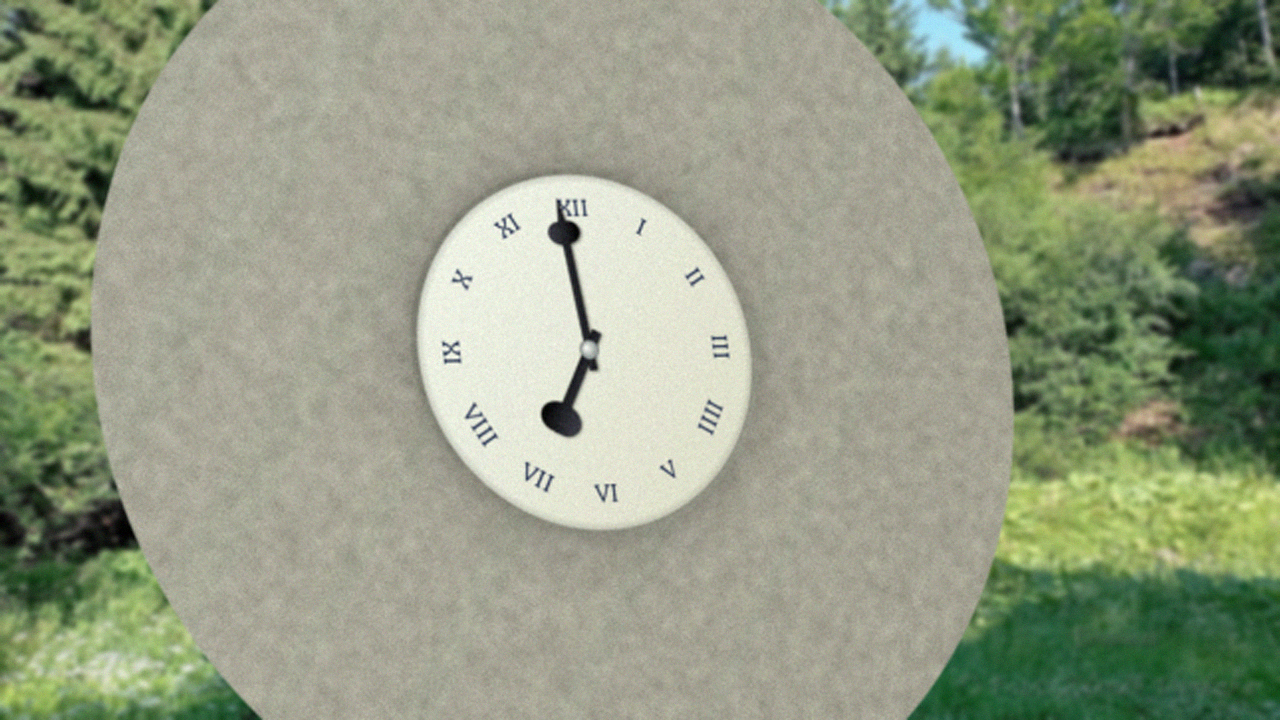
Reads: 6.59
